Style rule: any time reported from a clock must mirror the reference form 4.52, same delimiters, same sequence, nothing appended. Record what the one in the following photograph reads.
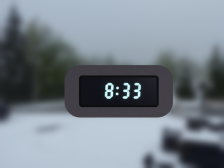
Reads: 8.33
